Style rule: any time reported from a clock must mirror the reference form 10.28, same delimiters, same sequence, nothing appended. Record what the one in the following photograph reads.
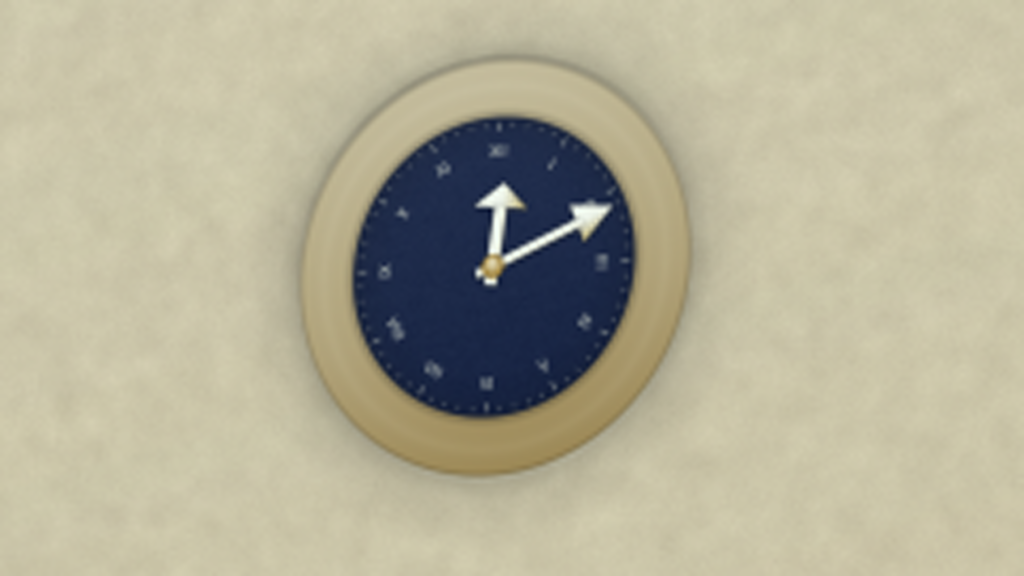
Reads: 12.11
